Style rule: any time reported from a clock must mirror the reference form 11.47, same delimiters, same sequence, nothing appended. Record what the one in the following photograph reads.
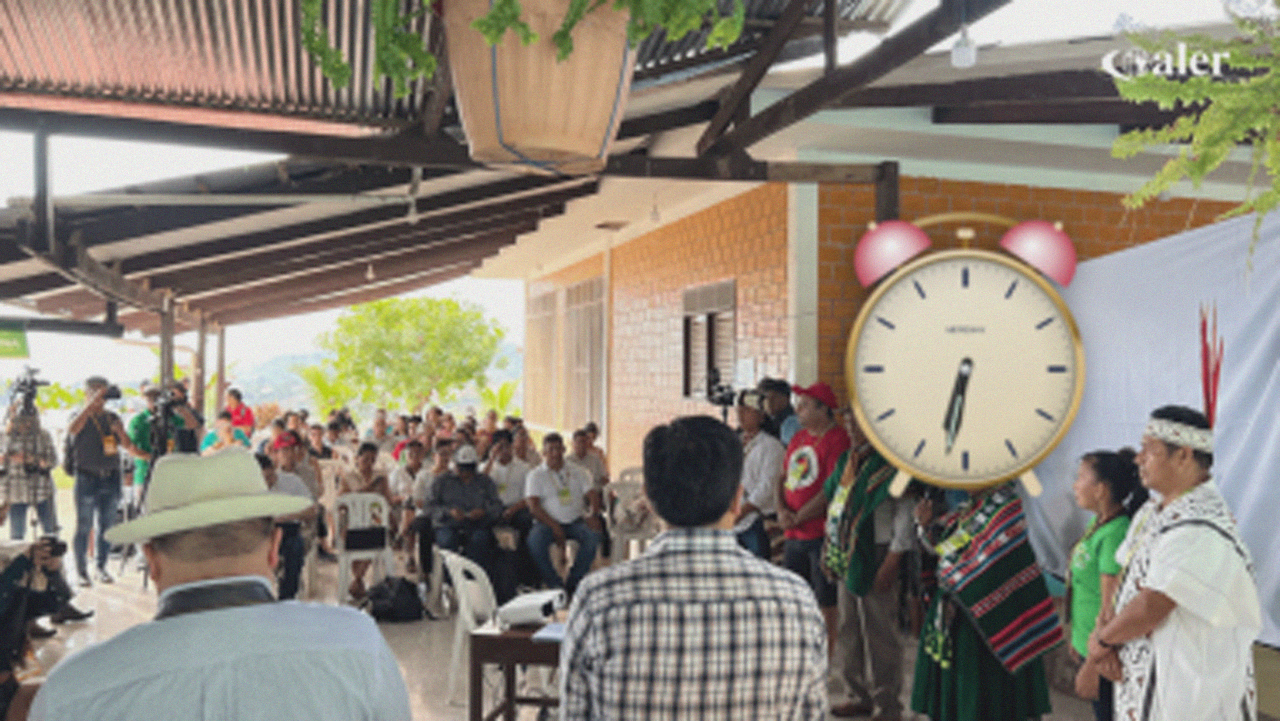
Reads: 6.32
